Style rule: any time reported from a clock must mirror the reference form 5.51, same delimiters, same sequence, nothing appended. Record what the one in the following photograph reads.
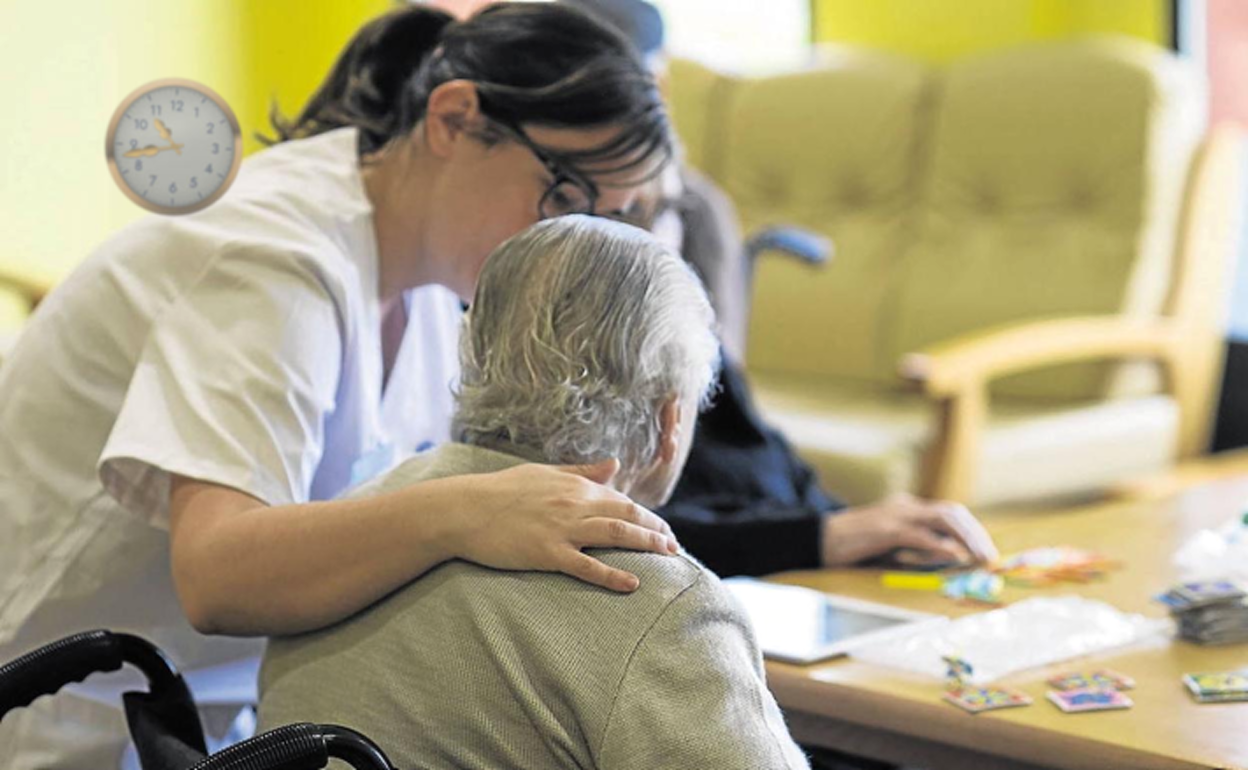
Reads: 10.43
